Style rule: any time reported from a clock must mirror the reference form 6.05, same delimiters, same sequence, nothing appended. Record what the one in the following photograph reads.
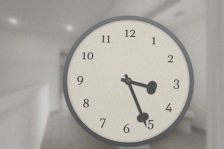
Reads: 3.26
